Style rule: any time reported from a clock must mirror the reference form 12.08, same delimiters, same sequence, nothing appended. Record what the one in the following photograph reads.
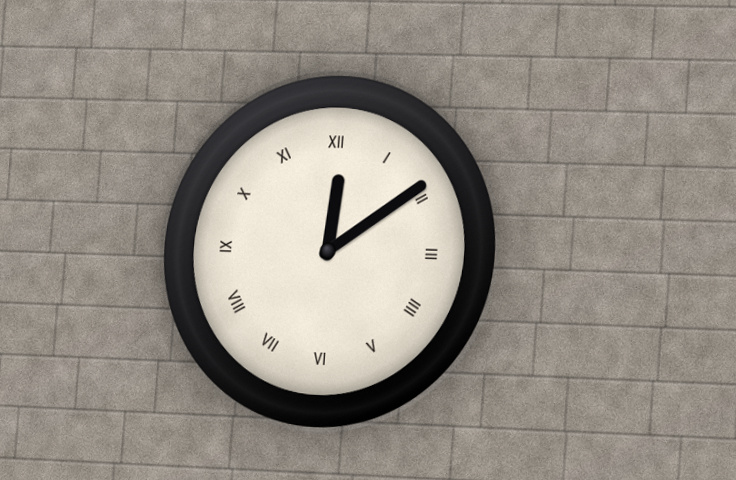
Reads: 12.09
